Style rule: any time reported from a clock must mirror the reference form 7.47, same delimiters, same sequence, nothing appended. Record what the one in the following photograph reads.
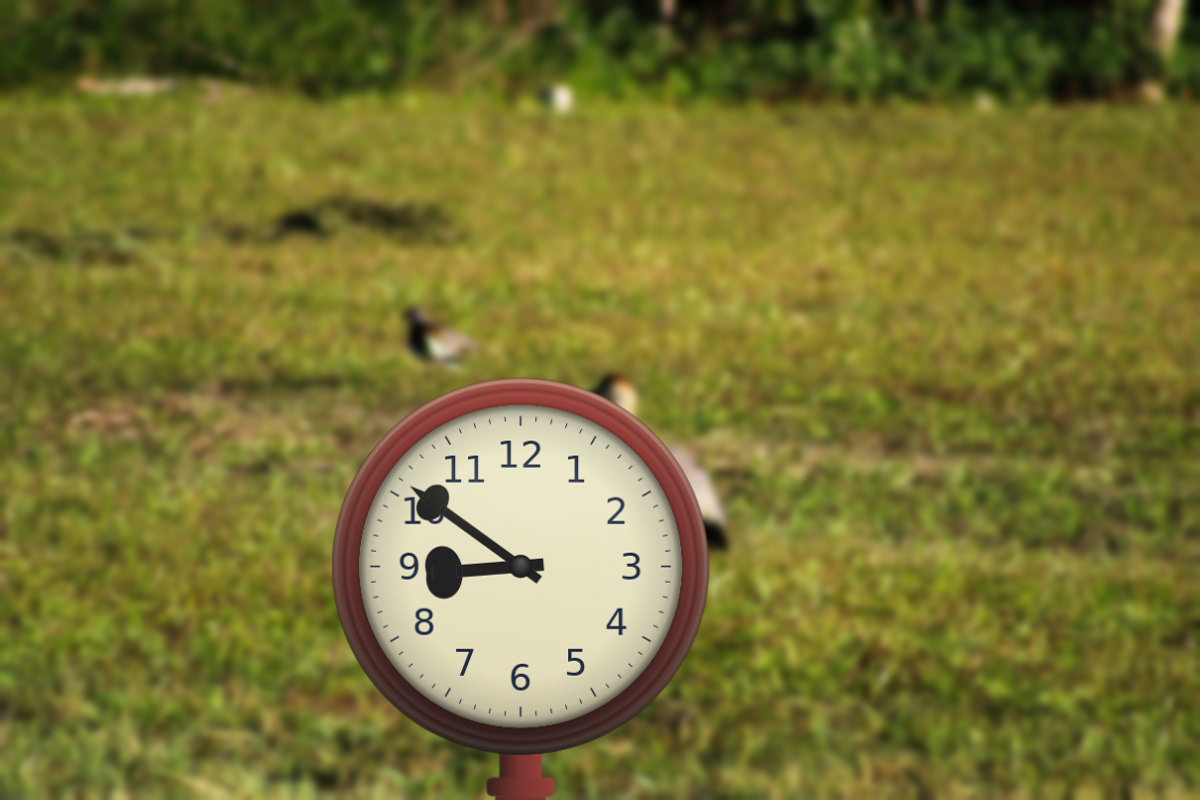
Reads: 8.51
